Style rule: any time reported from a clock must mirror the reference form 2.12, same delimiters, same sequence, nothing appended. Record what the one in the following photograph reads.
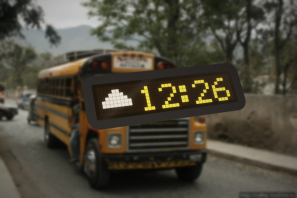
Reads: 12.26
